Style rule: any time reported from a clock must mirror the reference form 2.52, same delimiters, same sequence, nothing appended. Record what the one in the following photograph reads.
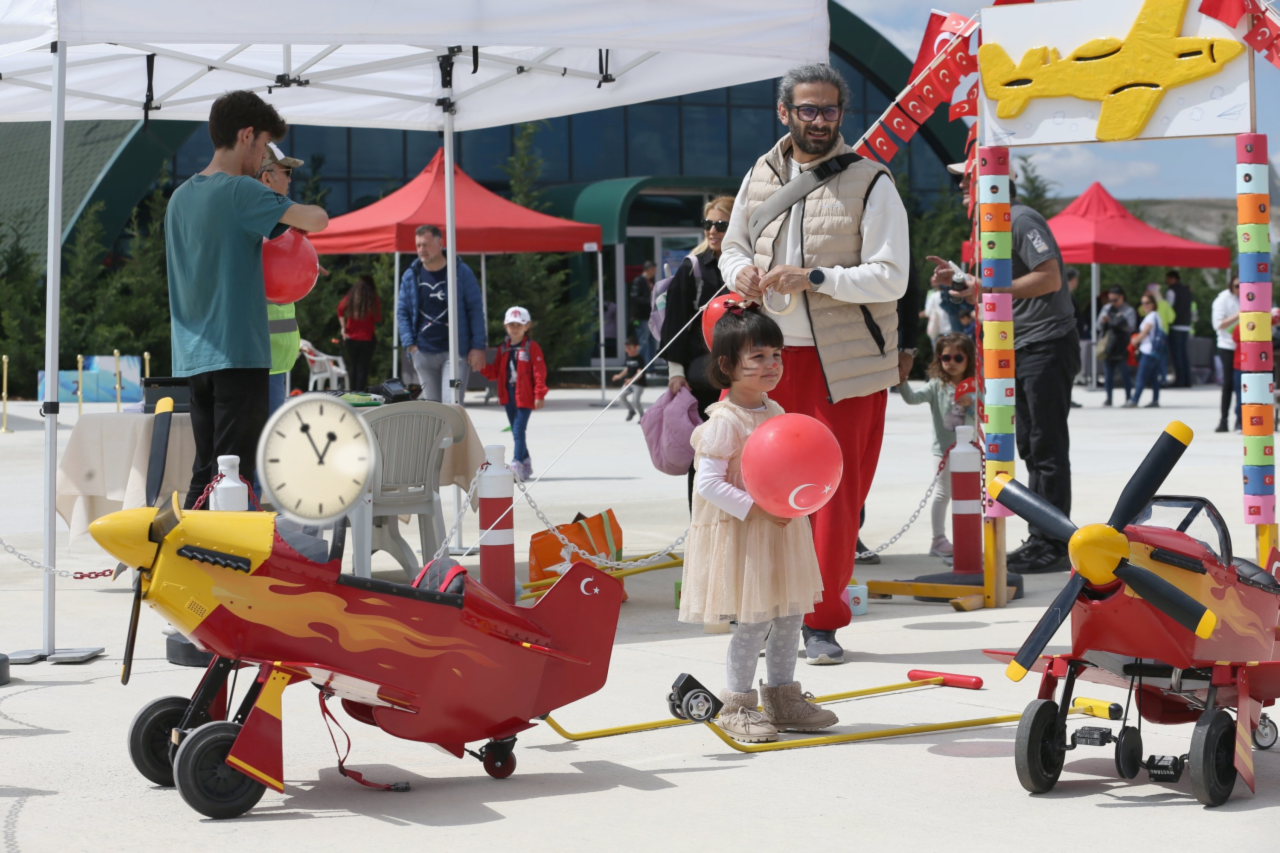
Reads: 12.55
